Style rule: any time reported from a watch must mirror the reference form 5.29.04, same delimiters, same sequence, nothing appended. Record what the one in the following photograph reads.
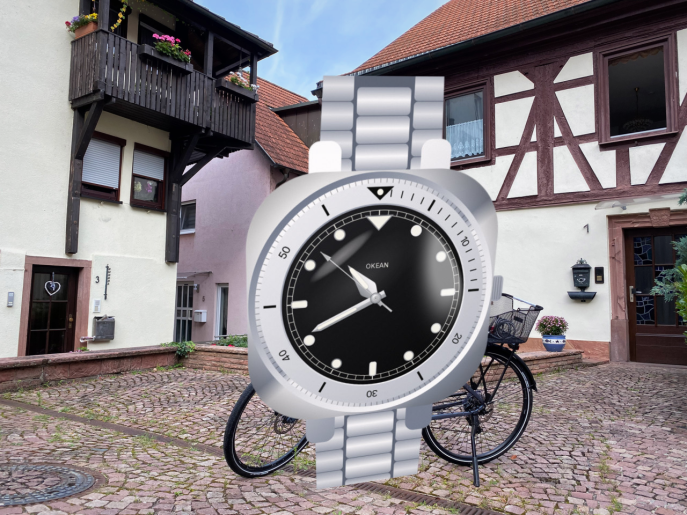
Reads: 10.40.52
